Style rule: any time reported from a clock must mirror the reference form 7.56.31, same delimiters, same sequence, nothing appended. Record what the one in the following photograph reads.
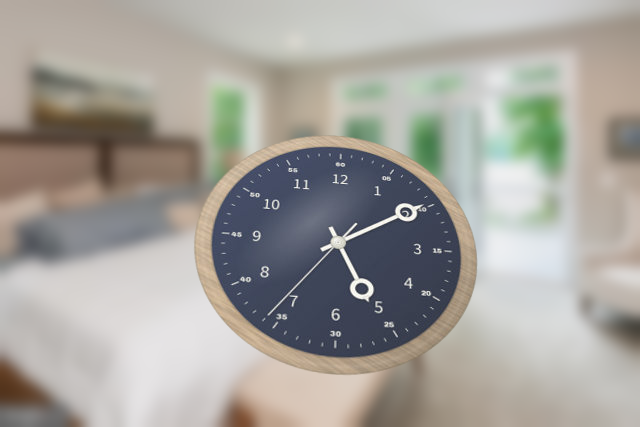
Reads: 5.09.36
